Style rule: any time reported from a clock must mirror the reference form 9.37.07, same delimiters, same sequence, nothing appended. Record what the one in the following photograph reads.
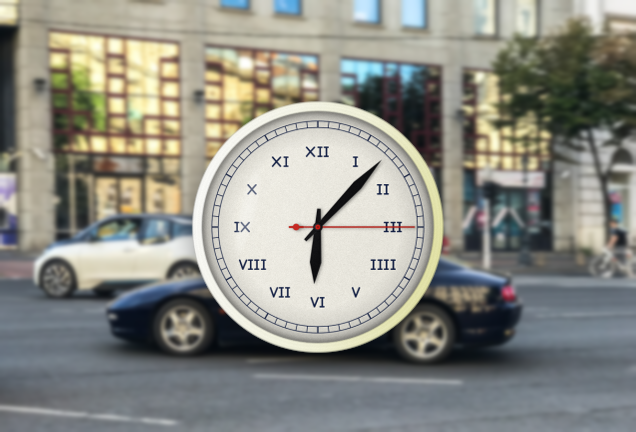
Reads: 6.07.15
